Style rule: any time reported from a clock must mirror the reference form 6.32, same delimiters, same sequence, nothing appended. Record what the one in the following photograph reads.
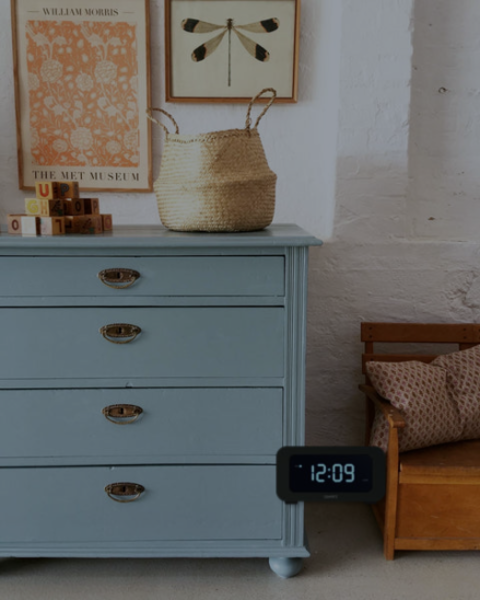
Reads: 12.09
